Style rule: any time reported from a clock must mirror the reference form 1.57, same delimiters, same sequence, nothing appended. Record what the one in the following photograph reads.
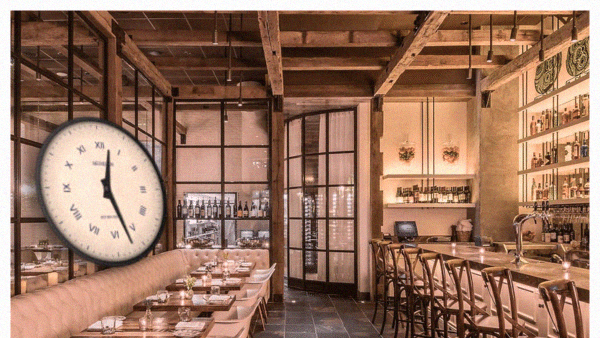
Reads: 12.27
